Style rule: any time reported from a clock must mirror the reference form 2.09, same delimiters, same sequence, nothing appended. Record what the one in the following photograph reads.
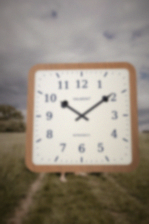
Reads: 10.09
